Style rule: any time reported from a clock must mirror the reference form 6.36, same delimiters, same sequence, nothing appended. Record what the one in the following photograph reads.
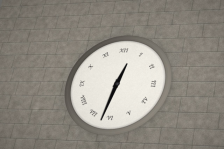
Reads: 12.32
